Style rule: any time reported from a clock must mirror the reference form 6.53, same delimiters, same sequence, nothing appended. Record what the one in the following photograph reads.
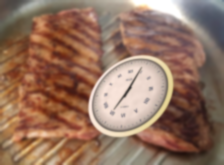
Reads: 7.04
